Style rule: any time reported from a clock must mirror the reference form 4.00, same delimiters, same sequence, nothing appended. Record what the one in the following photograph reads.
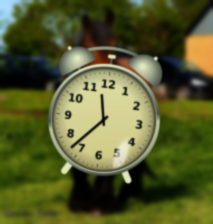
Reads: 11.37
